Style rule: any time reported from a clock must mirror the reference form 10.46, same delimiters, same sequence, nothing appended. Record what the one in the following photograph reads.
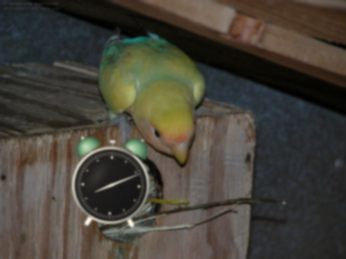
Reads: 8.11
